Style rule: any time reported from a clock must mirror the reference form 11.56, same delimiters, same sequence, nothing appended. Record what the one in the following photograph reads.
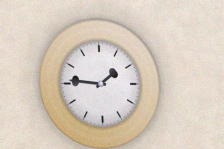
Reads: 1.46
